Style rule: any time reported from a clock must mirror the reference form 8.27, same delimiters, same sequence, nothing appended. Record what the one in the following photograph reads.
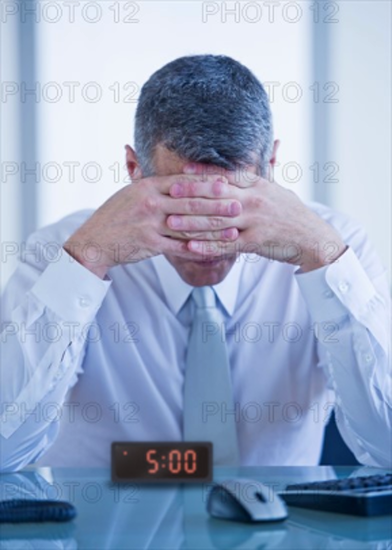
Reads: 5.00
